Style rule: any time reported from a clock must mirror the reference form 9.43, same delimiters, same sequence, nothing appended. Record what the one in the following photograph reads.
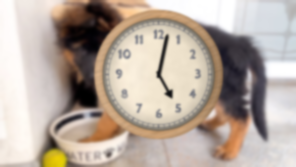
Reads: 5.02
